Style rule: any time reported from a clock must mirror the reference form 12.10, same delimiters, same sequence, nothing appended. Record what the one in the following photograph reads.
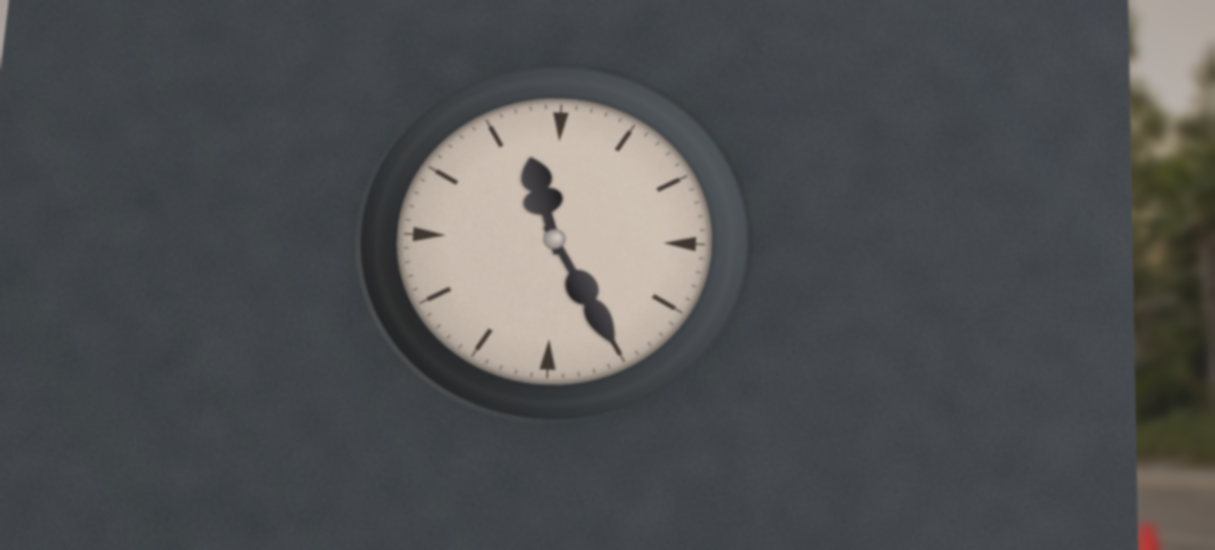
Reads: 11.25
